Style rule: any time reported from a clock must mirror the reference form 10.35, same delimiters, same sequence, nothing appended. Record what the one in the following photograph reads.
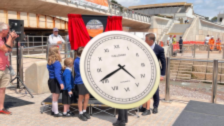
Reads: 4.41
